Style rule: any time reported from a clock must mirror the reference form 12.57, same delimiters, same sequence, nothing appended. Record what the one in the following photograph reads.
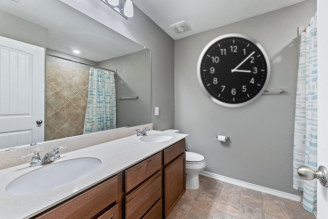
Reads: 3.08
